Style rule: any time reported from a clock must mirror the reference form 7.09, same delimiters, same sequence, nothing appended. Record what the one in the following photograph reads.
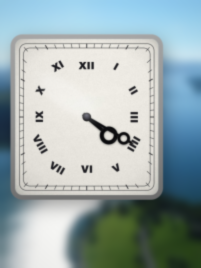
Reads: 4.20
